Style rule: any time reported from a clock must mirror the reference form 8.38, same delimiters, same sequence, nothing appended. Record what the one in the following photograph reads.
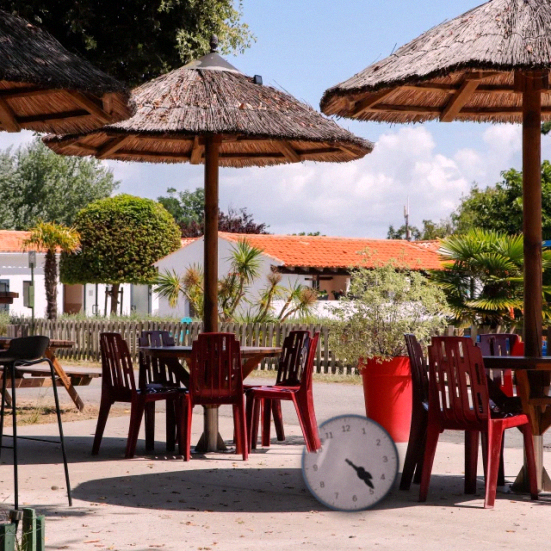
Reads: 4.24
